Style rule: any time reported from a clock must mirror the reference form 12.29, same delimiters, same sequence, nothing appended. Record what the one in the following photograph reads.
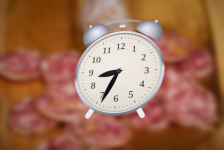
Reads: 8.34
